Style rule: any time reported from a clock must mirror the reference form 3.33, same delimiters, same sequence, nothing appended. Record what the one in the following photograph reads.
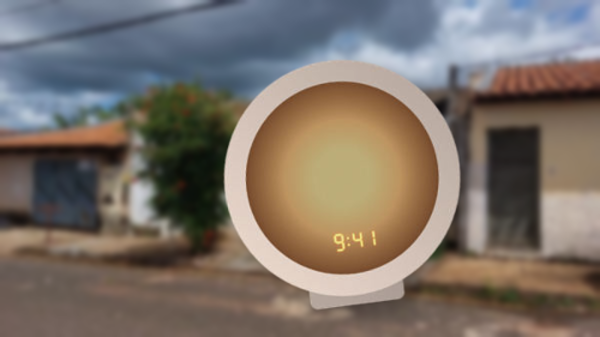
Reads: 9.41
